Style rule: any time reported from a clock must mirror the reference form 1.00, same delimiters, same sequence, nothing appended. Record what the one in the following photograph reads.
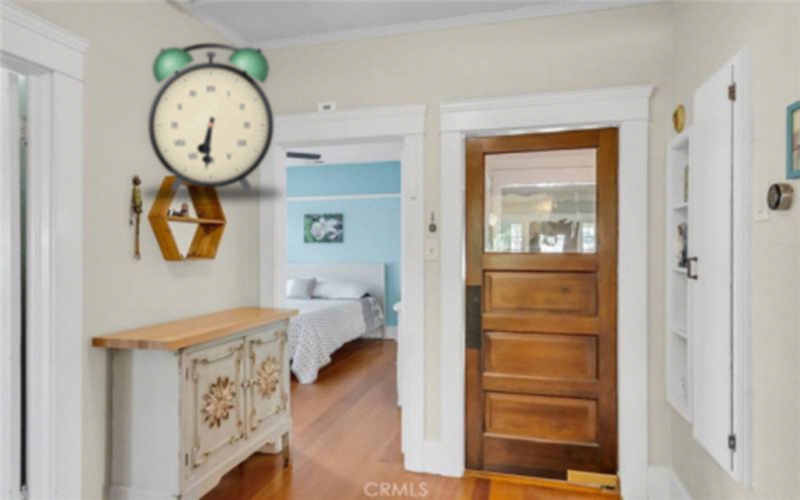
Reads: 6.31
